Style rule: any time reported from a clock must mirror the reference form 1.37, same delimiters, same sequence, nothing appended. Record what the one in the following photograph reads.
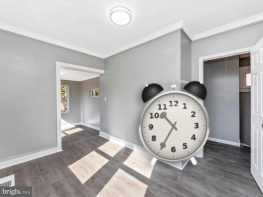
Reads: 10.35
